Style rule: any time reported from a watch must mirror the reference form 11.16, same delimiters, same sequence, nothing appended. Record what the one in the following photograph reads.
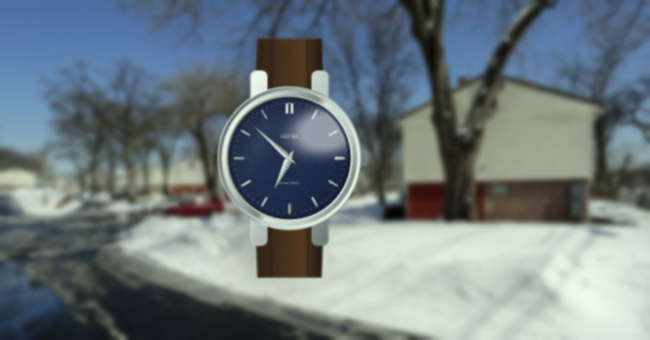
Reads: 6.52
